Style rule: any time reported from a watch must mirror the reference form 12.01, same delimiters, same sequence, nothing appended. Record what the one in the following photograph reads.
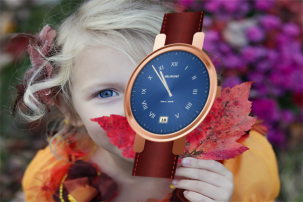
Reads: 10.53
